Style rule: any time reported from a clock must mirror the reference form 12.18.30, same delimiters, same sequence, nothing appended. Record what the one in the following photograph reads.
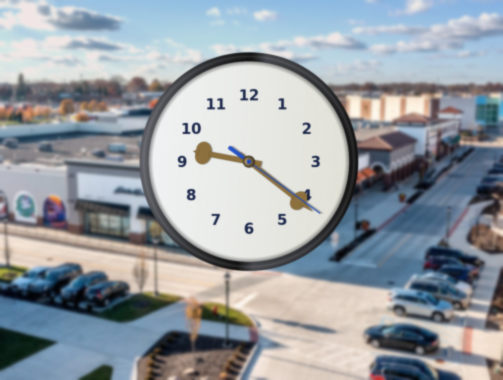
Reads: 9.21.21
